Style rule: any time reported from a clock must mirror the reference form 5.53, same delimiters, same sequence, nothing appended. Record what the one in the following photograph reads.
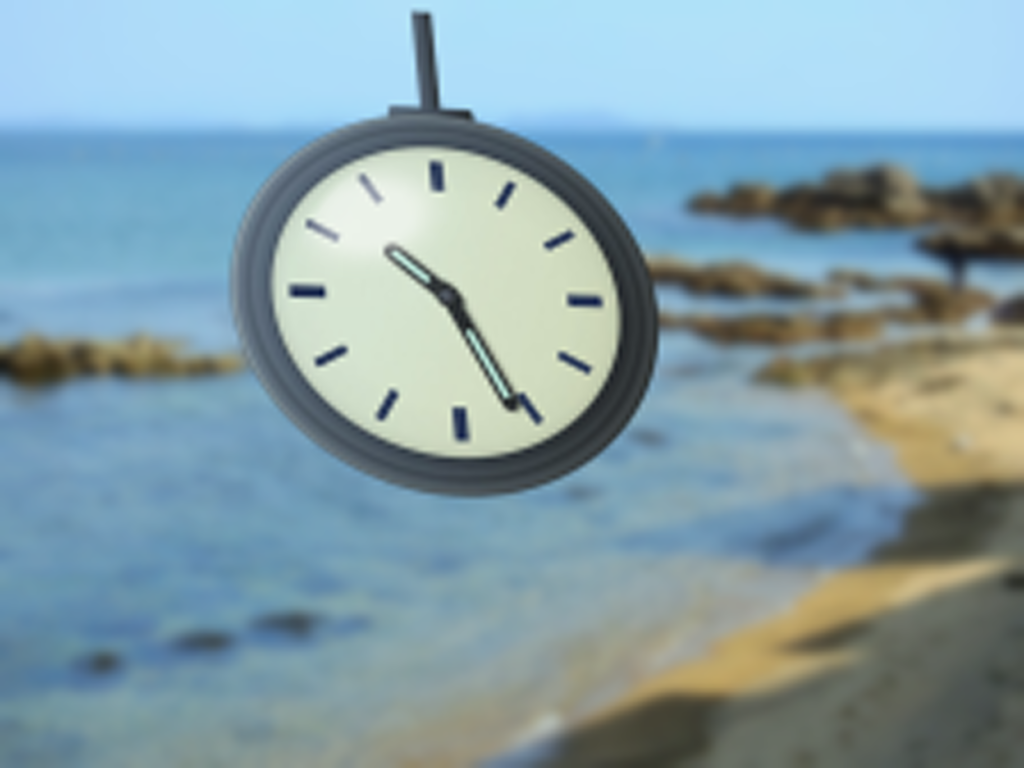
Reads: 10.26
